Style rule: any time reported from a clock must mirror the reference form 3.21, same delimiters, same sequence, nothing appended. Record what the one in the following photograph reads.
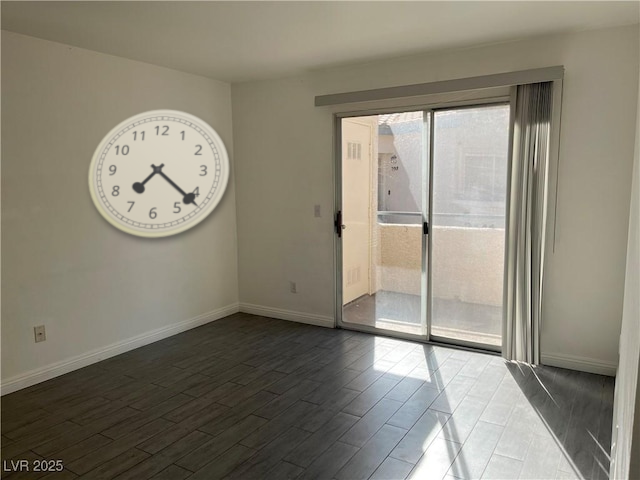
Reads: 7.22
